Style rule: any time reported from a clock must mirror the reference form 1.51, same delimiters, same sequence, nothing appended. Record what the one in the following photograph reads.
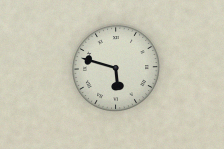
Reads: 5.48
